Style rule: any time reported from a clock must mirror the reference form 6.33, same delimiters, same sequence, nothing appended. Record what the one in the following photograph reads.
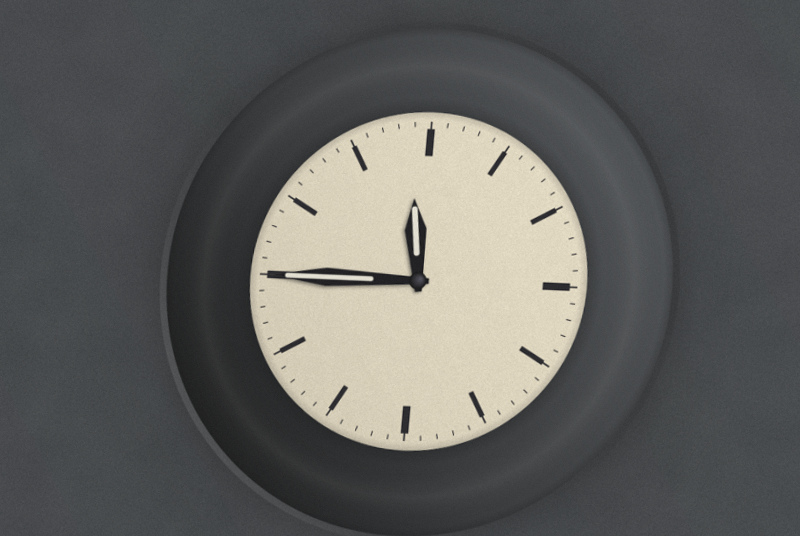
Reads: 11.45
